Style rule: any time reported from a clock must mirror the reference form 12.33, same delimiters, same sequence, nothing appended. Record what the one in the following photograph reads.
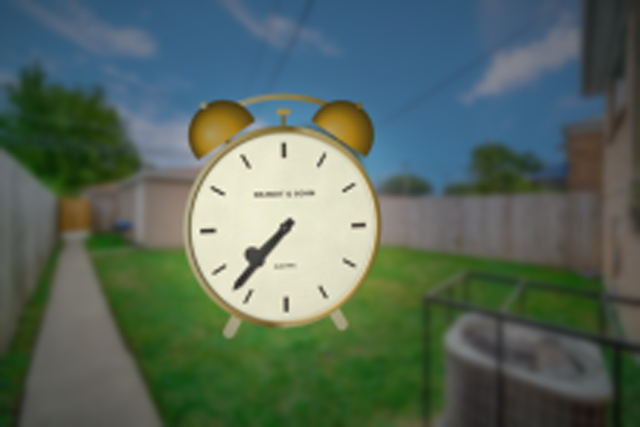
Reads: 7.37
